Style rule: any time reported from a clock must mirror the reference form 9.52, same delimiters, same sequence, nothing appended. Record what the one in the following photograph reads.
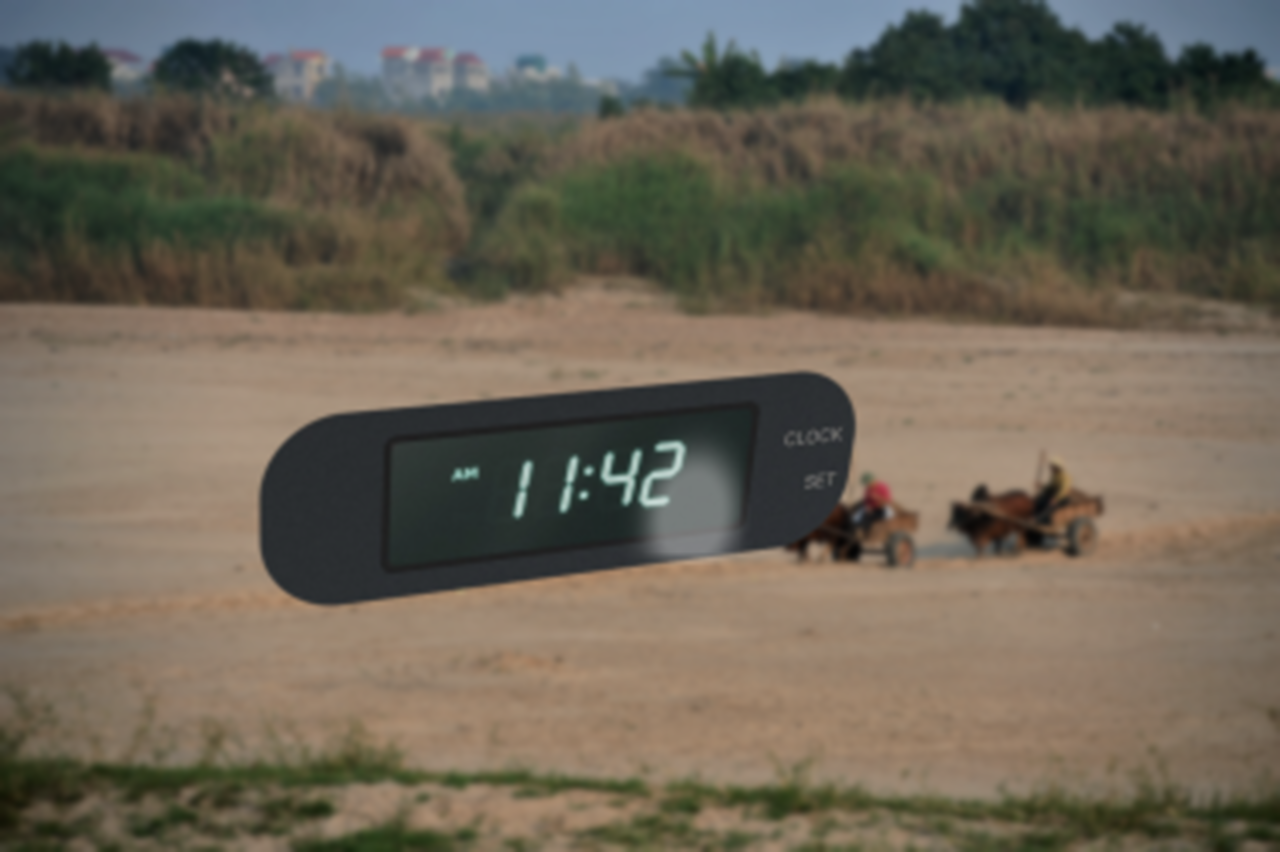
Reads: 11.42
